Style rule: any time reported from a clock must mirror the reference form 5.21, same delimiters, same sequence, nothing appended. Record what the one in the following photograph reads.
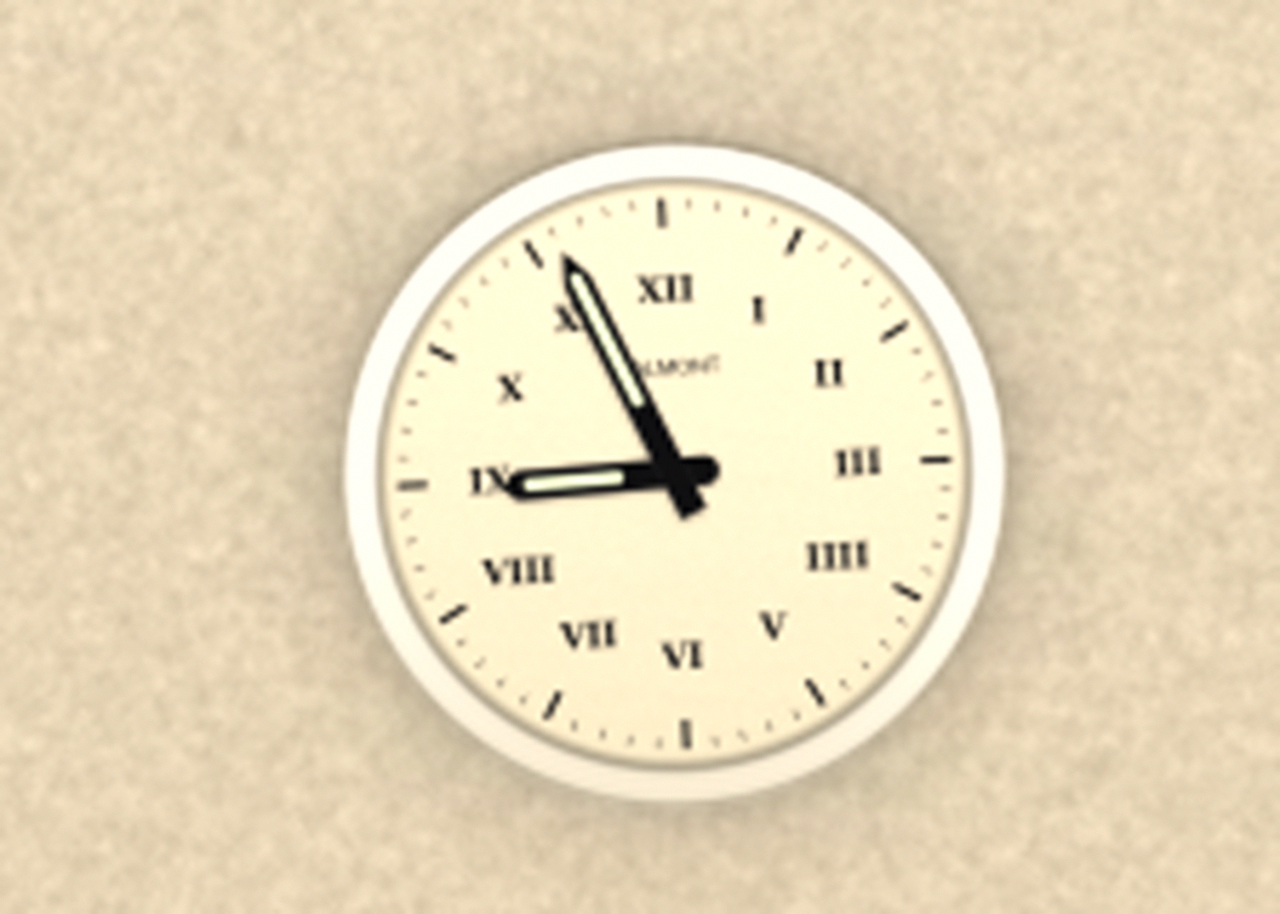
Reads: 8.56
